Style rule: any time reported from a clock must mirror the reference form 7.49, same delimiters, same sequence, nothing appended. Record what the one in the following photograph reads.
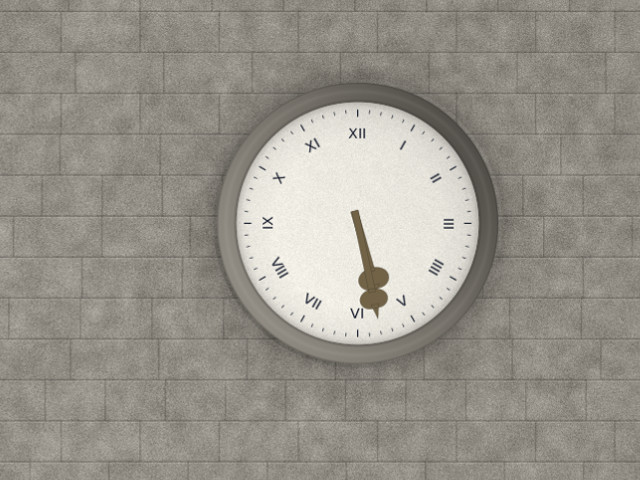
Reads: 5.28
